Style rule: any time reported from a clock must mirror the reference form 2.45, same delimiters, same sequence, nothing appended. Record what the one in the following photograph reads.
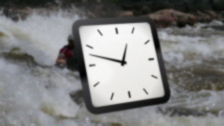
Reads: 12.48
